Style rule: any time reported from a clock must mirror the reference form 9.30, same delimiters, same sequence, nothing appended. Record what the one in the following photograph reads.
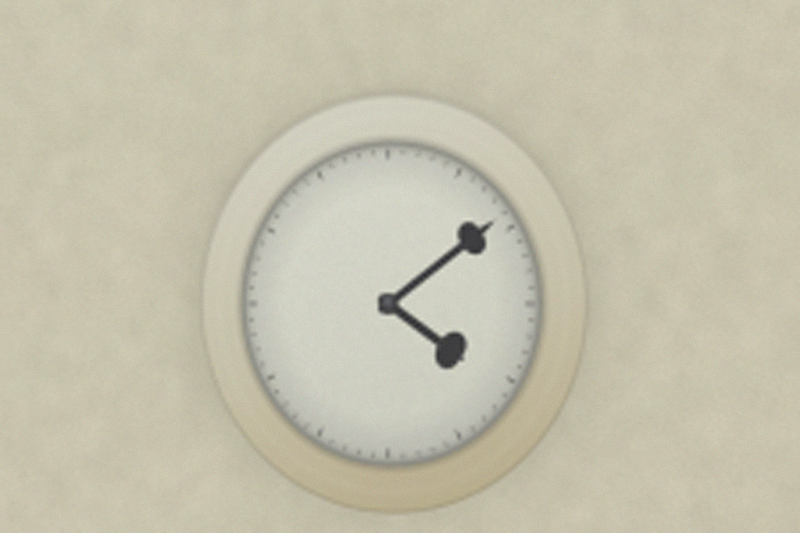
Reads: 4.09
